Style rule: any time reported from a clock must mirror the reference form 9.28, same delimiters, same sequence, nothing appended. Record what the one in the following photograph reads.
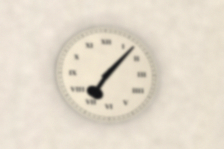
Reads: 7.07
